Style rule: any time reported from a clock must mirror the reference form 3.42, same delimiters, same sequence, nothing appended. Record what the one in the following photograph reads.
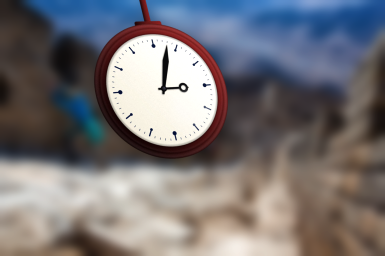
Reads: 3.03
